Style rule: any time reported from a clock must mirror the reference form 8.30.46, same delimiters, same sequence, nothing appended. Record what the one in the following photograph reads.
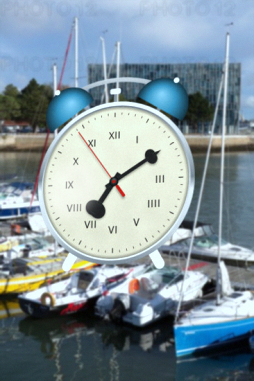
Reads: 7.09.54
